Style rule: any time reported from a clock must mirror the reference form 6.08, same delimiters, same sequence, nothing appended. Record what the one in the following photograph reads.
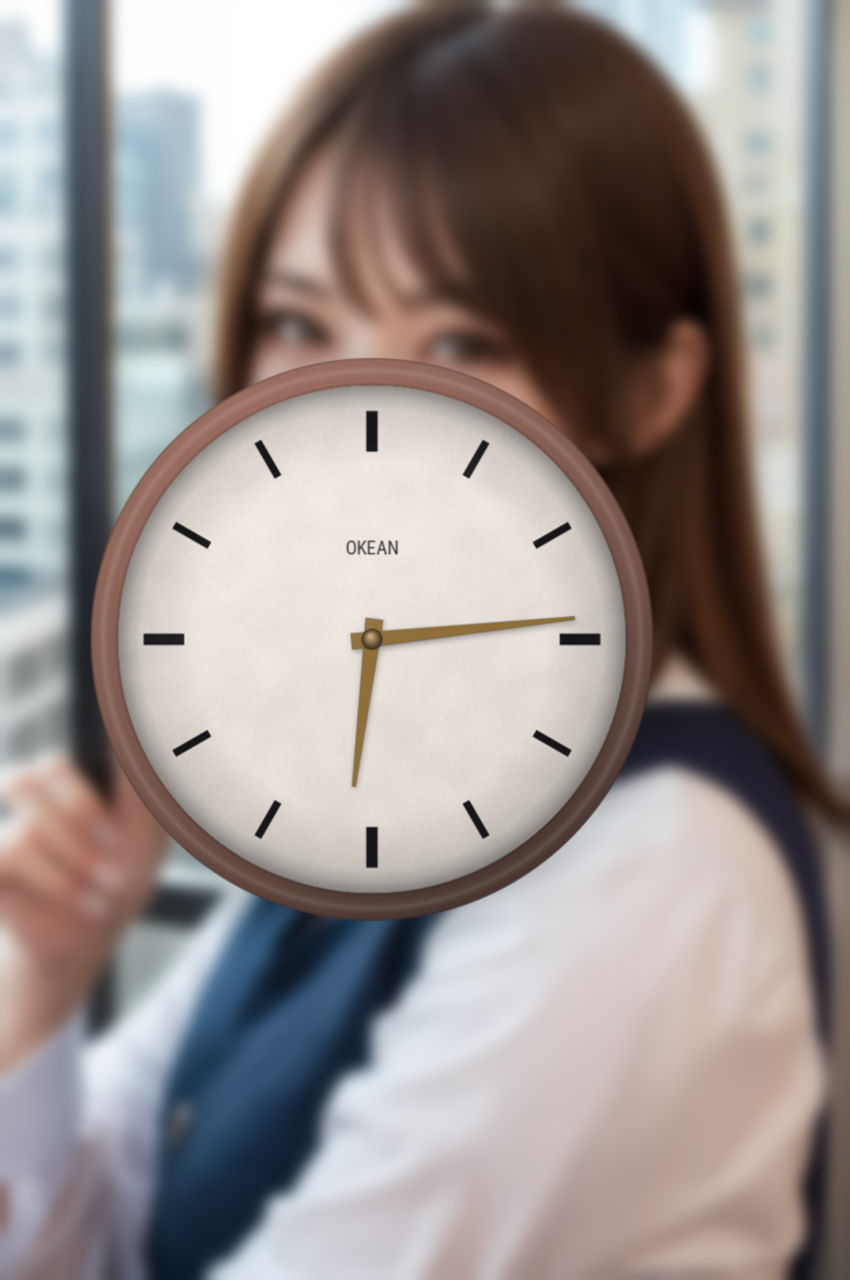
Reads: 6.14
